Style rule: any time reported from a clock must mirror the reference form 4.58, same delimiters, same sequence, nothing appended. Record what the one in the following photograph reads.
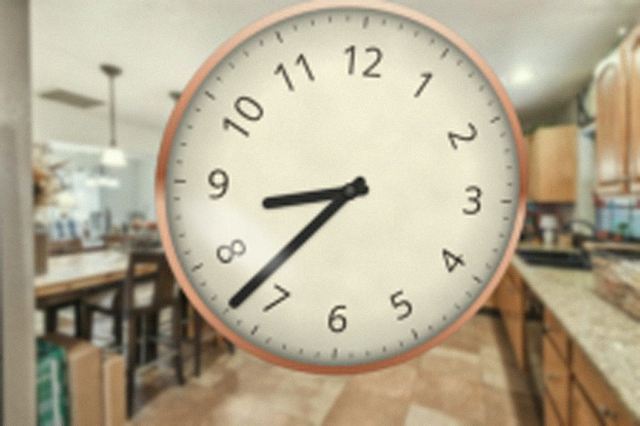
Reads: 8.37
